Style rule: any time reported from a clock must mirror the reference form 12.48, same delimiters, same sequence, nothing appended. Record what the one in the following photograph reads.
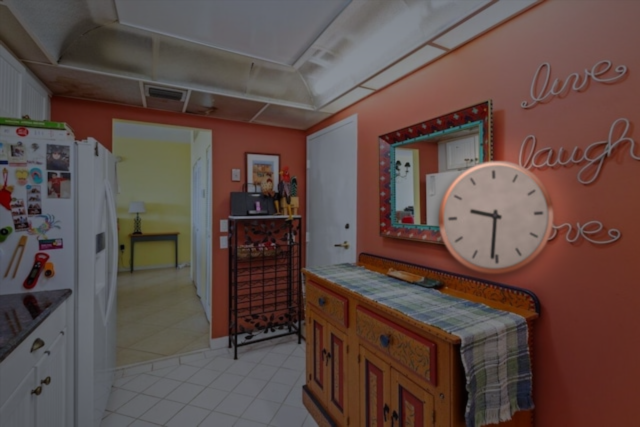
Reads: 9.31
